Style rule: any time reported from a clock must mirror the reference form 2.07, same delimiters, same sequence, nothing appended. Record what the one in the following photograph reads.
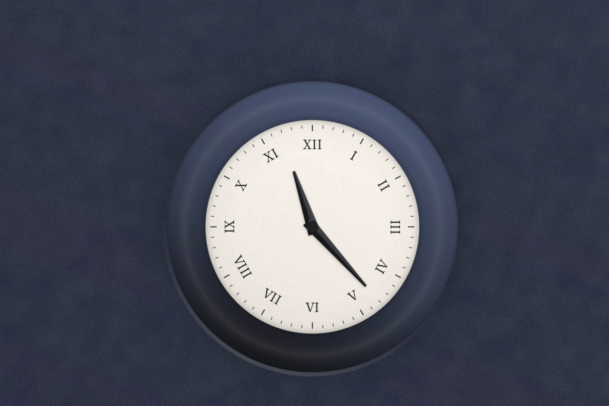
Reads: 11.23
